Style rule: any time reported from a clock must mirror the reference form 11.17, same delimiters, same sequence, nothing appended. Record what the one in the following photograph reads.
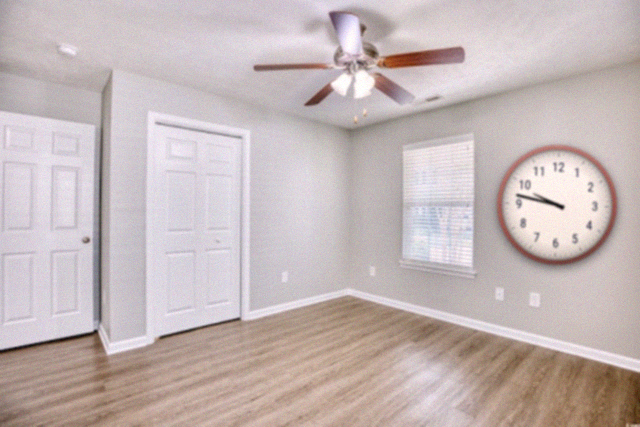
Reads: 9.47
